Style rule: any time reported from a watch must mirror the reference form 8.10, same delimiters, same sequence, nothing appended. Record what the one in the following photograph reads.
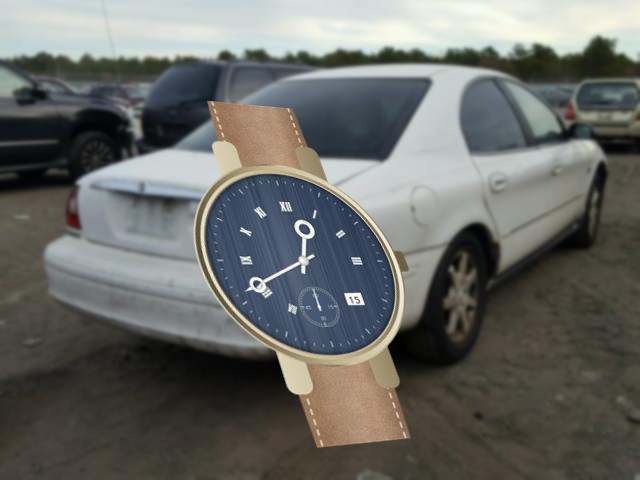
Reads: 12.41
